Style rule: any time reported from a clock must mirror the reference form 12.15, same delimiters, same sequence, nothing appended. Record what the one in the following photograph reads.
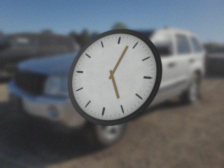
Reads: 5.03
